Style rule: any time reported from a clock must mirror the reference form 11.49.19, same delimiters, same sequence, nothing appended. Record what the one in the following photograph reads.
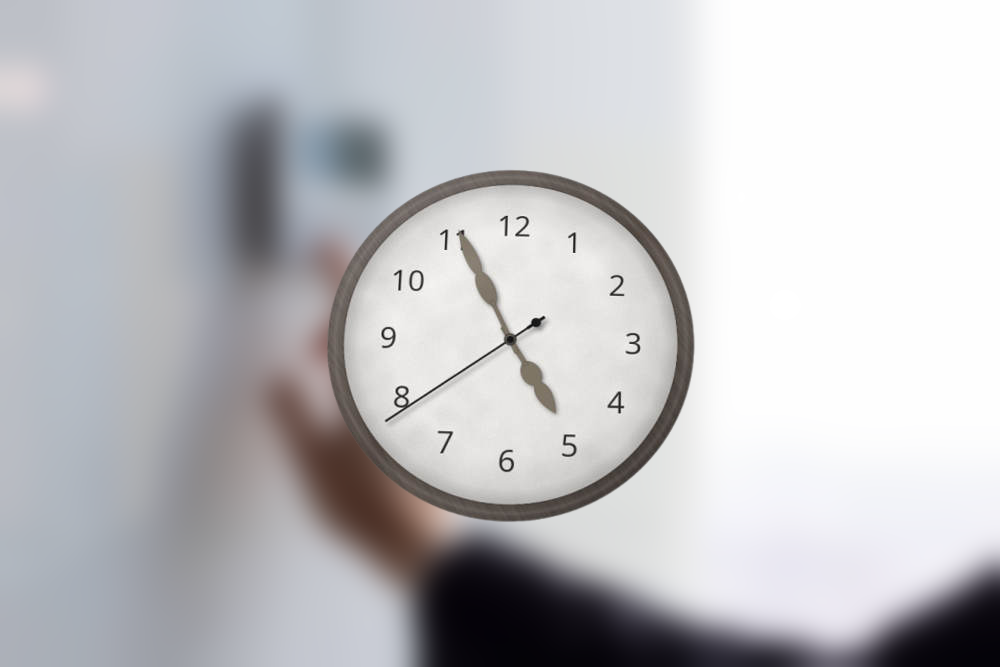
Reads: 4.55.39
